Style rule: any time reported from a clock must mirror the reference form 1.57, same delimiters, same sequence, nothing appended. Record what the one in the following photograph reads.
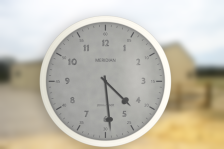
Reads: 4.29
